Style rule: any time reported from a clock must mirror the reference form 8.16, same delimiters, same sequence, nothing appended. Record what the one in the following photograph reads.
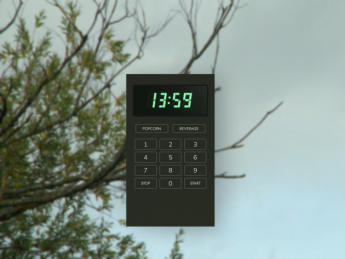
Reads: 13.59
